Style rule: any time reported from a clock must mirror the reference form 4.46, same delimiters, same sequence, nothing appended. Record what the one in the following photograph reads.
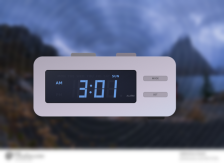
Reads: 3.01
